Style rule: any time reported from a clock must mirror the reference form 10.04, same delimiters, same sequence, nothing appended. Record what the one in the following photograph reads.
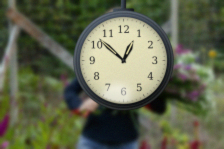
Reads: 12.52
